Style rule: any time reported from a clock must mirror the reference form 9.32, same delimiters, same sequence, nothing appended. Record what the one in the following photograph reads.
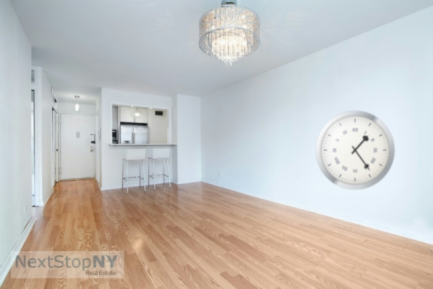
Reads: 1.24
